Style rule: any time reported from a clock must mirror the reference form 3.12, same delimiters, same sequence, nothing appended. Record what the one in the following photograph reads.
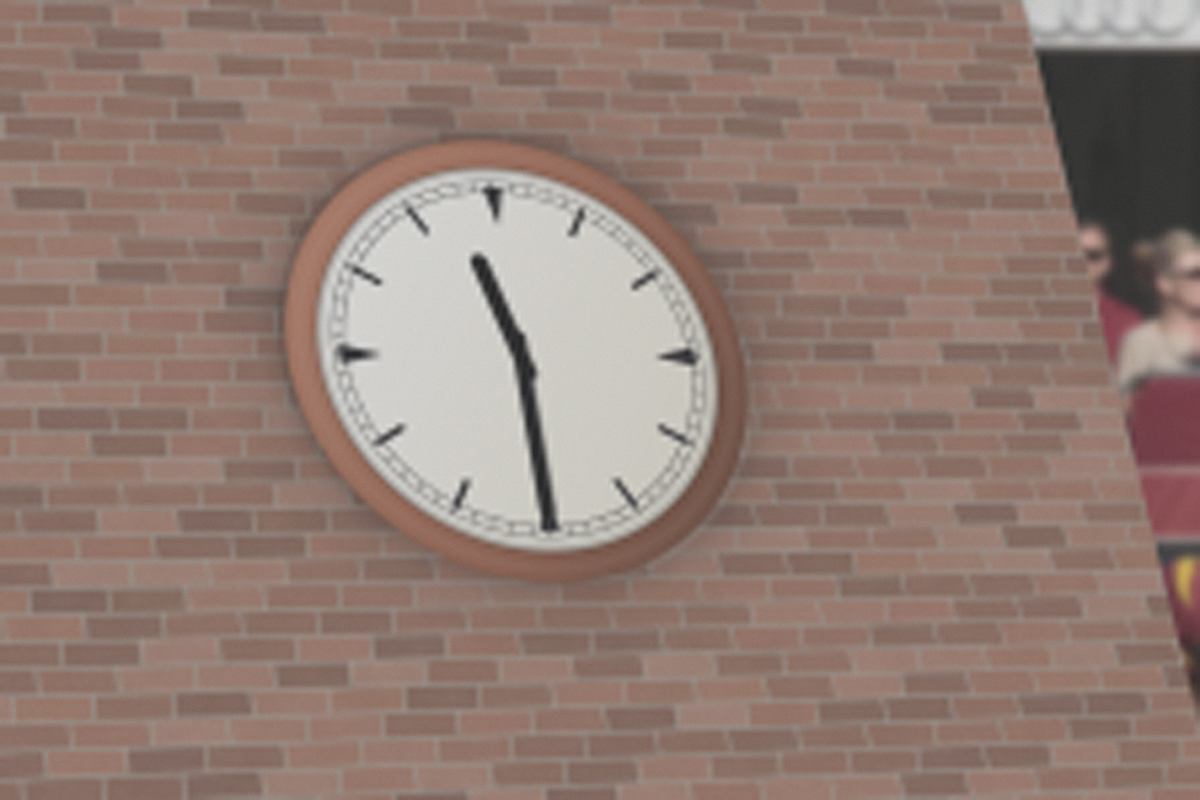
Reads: 11.30
